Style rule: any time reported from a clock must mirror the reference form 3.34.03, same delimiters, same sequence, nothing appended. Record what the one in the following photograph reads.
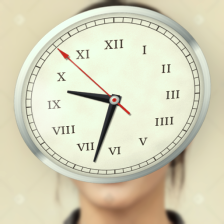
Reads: 9.32.53
